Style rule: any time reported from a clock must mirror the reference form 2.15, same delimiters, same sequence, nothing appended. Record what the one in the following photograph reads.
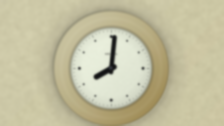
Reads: 8.01
